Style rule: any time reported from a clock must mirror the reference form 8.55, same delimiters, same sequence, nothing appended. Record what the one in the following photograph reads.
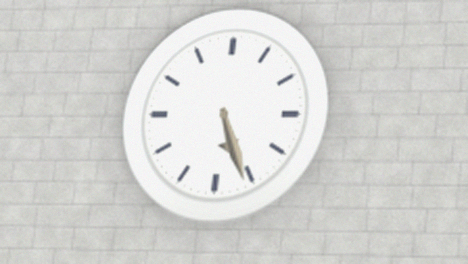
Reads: 5.26
